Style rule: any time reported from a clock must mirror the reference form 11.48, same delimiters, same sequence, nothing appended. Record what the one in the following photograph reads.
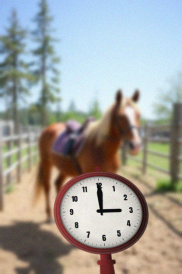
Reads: 3.00
